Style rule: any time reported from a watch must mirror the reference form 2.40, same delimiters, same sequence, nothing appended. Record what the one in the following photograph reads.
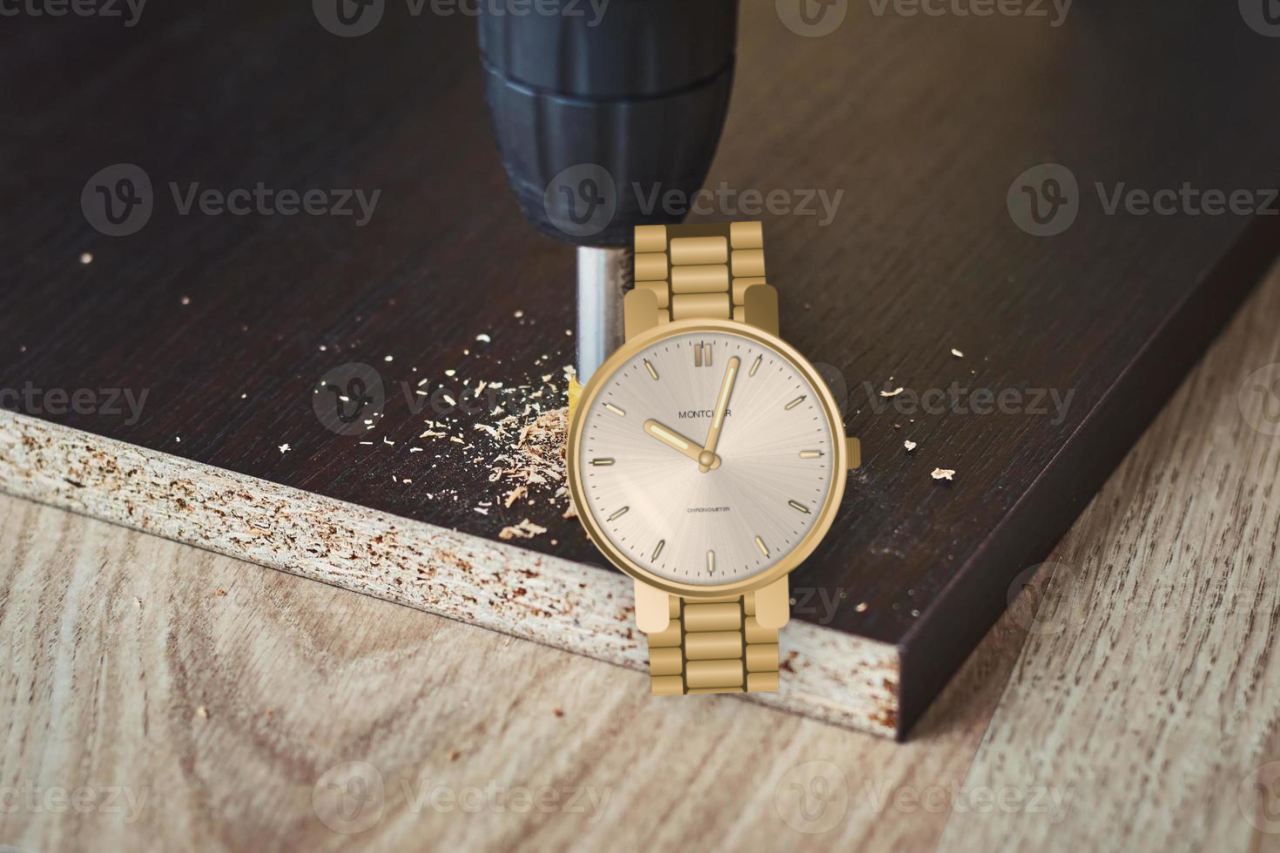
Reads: 10.03
